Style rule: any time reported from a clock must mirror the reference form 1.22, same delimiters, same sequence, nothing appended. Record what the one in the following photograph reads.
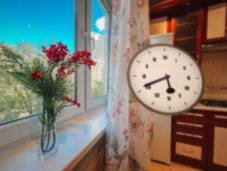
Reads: 5.41
